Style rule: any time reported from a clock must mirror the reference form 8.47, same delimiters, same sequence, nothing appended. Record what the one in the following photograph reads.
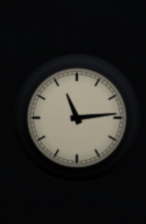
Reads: 11.14
